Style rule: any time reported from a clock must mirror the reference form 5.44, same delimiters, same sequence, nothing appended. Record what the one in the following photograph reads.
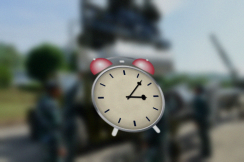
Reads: 3.07
